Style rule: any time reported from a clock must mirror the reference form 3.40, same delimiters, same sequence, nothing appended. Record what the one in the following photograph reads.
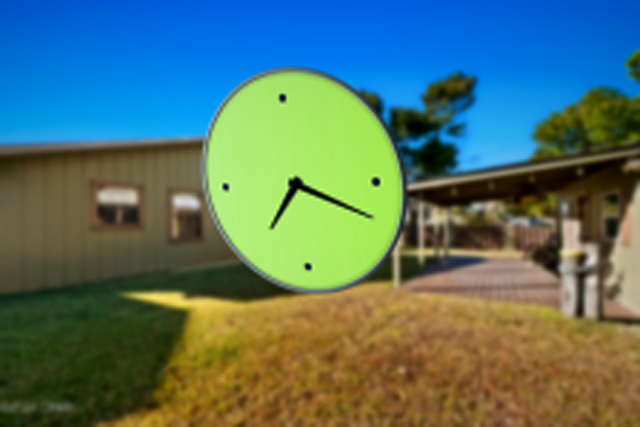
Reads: 7.19
